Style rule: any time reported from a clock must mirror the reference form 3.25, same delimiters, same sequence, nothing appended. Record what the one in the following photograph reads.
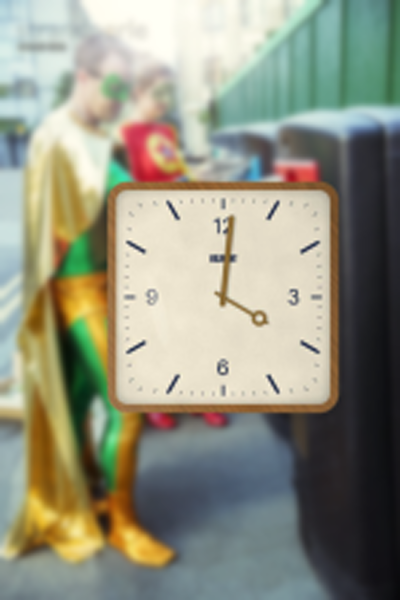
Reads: 4.01
